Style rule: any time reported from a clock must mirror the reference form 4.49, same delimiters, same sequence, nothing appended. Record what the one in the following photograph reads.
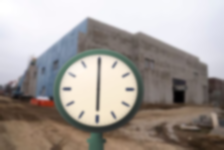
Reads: 6.00
